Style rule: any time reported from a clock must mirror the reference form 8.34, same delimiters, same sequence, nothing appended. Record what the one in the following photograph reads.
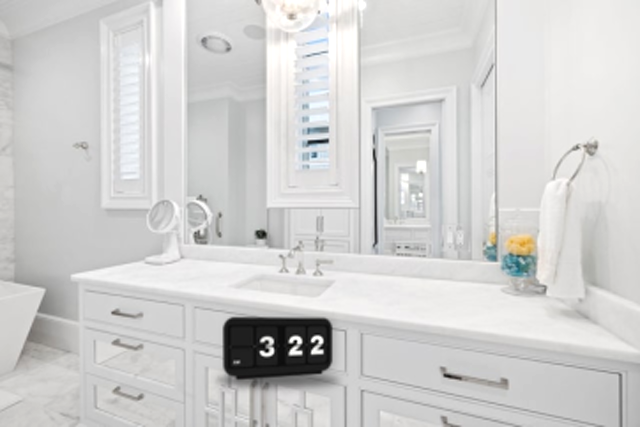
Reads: 3.22
